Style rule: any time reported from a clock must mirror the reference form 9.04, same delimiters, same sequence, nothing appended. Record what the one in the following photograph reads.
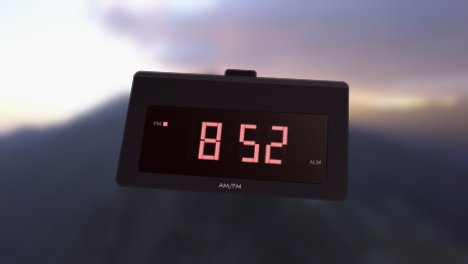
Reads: 8.52
